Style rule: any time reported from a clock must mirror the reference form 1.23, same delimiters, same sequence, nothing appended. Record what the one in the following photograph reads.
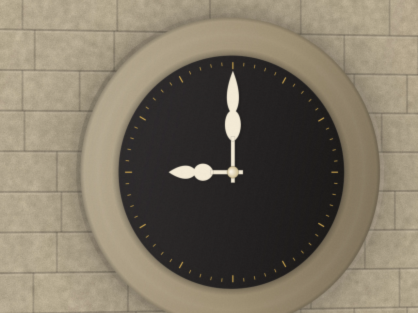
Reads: 9.00
